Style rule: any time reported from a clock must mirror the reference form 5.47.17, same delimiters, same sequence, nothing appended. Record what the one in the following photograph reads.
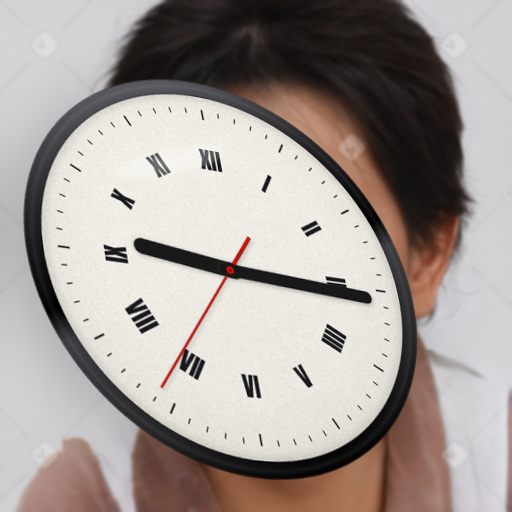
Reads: 9.15.36
